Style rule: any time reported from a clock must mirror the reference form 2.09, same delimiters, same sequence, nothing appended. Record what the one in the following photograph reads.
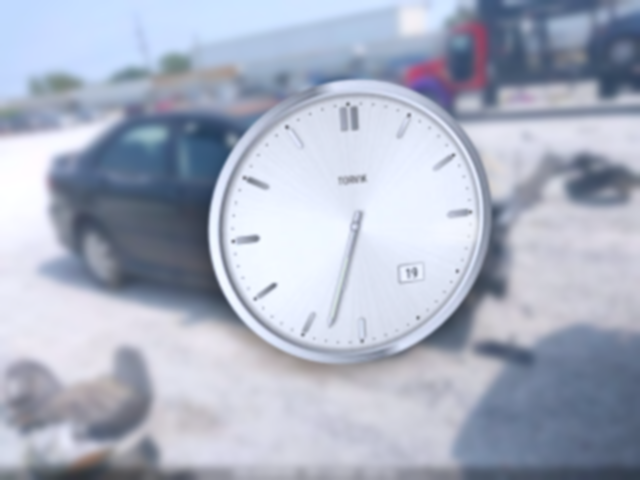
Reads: 6.33
